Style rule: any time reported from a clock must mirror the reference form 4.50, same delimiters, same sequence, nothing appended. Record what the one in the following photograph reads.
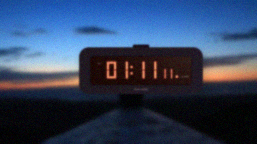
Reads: 1.11
